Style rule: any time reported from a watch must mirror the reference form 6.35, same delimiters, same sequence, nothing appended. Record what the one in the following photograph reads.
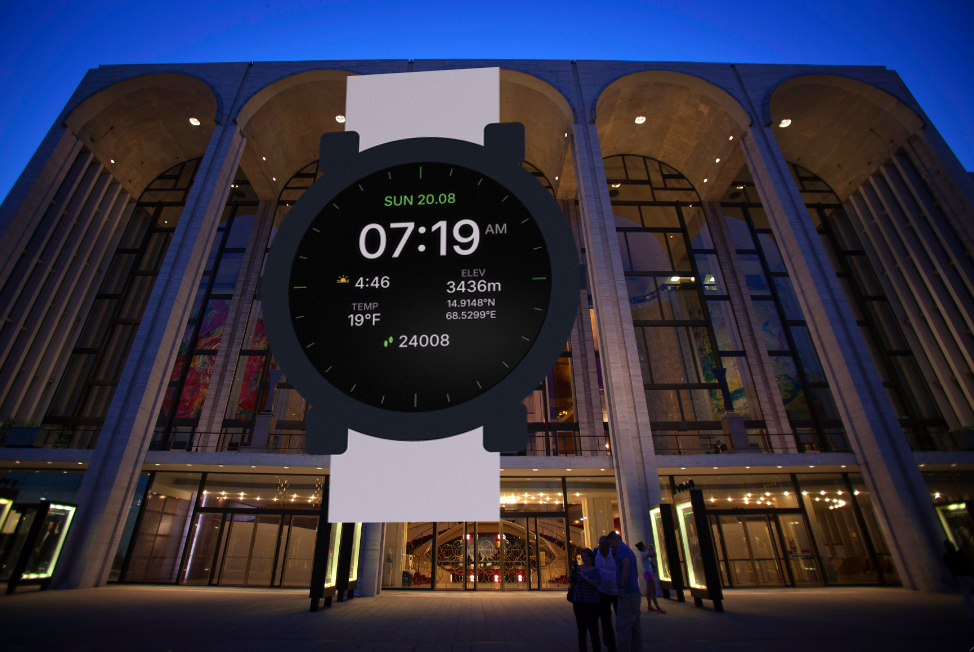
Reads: 7.19
